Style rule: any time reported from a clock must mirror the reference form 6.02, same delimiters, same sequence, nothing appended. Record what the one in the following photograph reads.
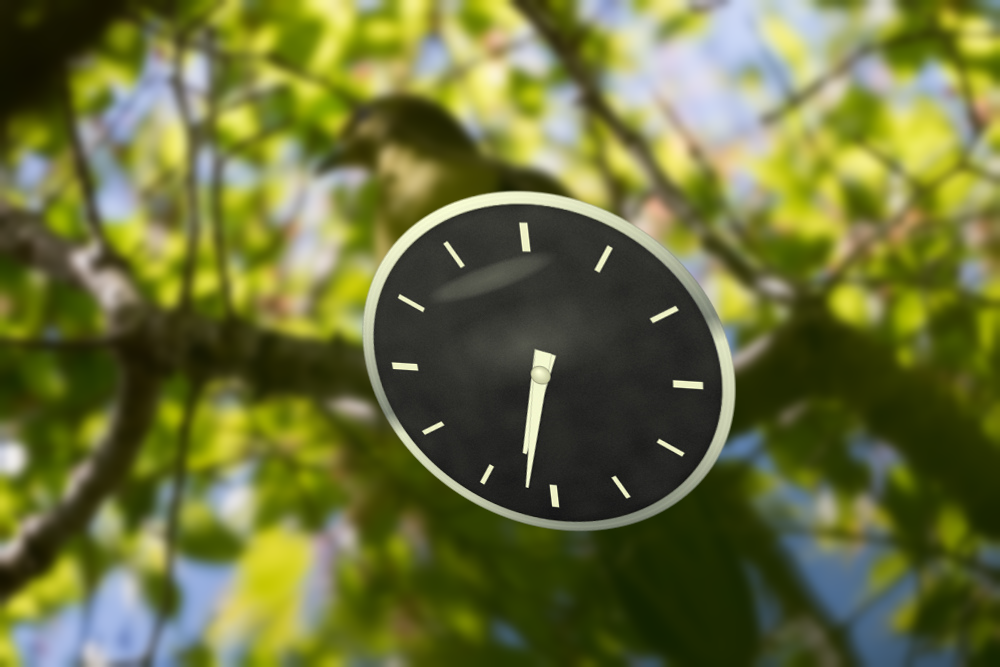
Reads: 6.32
